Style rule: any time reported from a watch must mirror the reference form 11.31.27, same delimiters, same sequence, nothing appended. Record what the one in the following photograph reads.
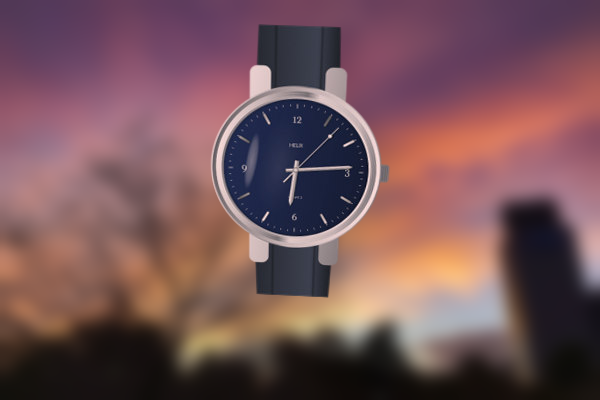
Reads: 6.14.07
